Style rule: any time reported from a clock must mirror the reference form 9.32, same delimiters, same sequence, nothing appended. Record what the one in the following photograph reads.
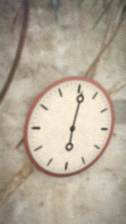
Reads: 6.01
